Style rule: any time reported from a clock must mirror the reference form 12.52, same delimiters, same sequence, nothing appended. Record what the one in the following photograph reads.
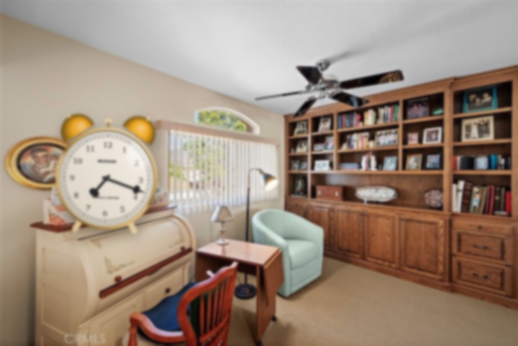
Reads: 7.18
